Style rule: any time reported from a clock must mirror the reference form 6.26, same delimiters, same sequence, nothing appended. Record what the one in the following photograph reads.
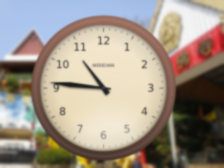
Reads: 10.46
